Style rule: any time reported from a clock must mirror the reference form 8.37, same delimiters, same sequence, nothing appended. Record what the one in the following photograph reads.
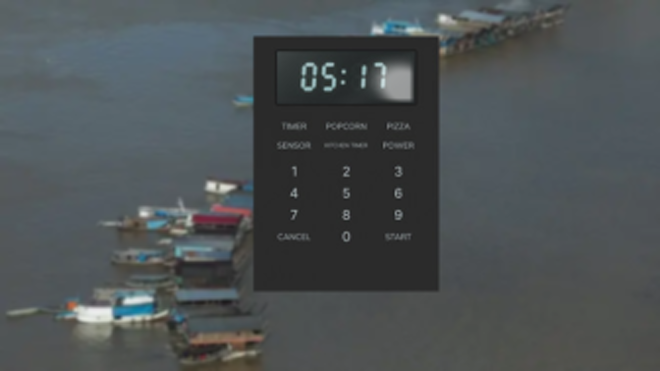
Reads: 5.17
